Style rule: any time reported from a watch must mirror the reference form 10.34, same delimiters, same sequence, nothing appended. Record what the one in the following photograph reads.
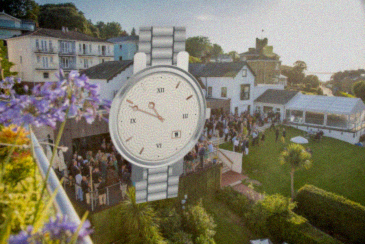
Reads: 10.49
